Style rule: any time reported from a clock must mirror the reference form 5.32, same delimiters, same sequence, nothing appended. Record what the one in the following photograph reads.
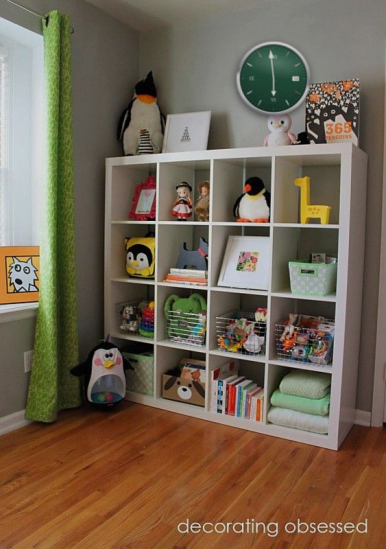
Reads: 5.59
